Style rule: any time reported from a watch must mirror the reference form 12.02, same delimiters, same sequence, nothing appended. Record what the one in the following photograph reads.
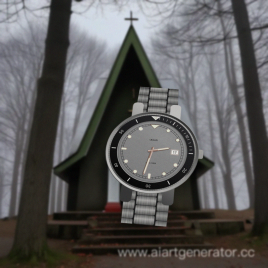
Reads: 2.32
